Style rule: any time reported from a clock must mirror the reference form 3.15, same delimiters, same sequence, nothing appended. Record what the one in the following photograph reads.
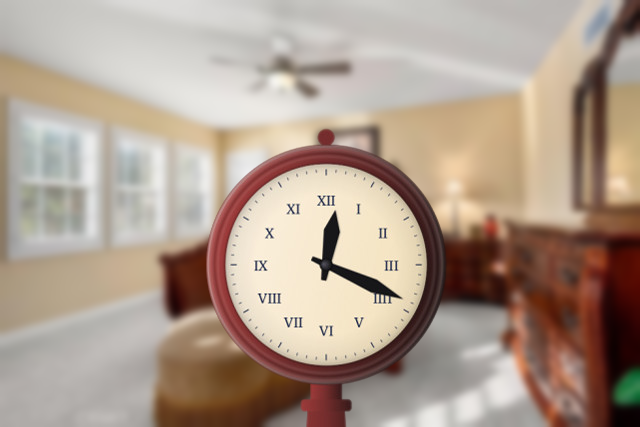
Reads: 12.19
